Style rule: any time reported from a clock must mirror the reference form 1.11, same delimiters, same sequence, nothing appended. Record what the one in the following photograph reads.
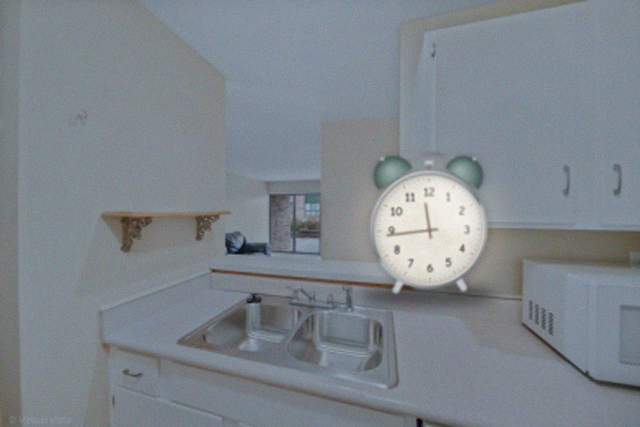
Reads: 11.44
